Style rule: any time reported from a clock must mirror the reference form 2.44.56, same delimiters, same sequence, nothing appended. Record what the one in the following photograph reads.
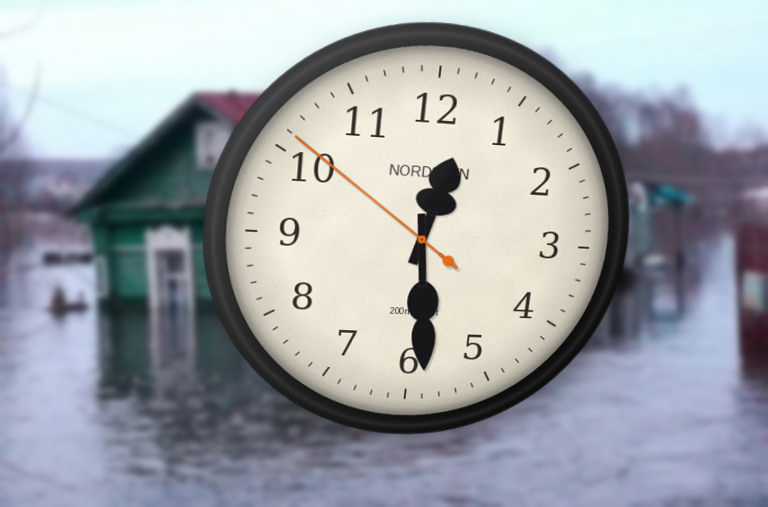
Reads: 12.28.51
